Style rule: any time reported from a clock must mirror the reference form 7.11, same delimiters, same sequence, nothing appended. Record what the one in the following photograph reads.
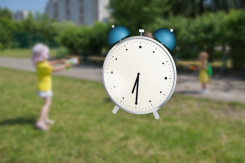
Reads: 6.30
